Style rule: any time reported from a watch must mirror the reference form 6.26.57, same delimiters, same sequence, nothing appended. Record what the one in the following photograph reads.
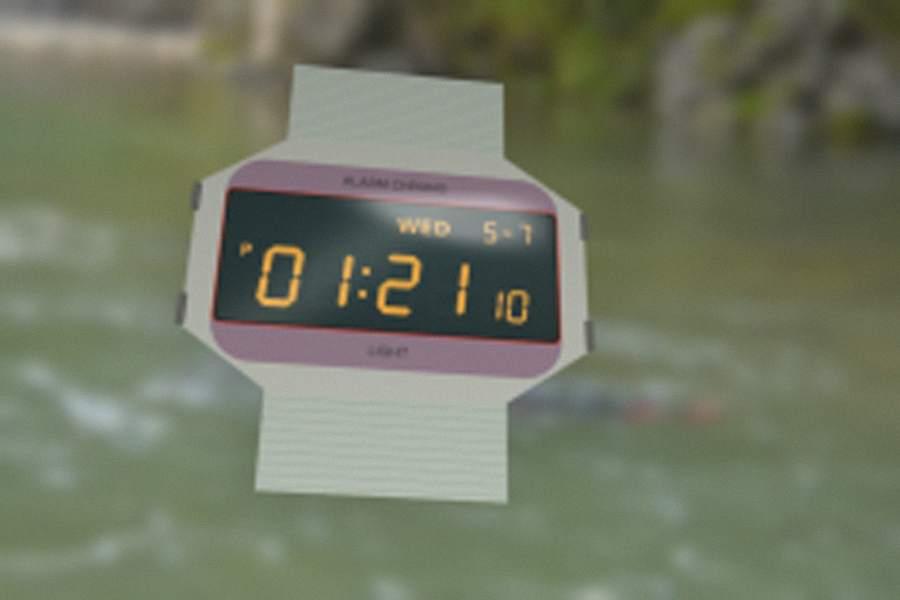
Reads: 1.21.10
